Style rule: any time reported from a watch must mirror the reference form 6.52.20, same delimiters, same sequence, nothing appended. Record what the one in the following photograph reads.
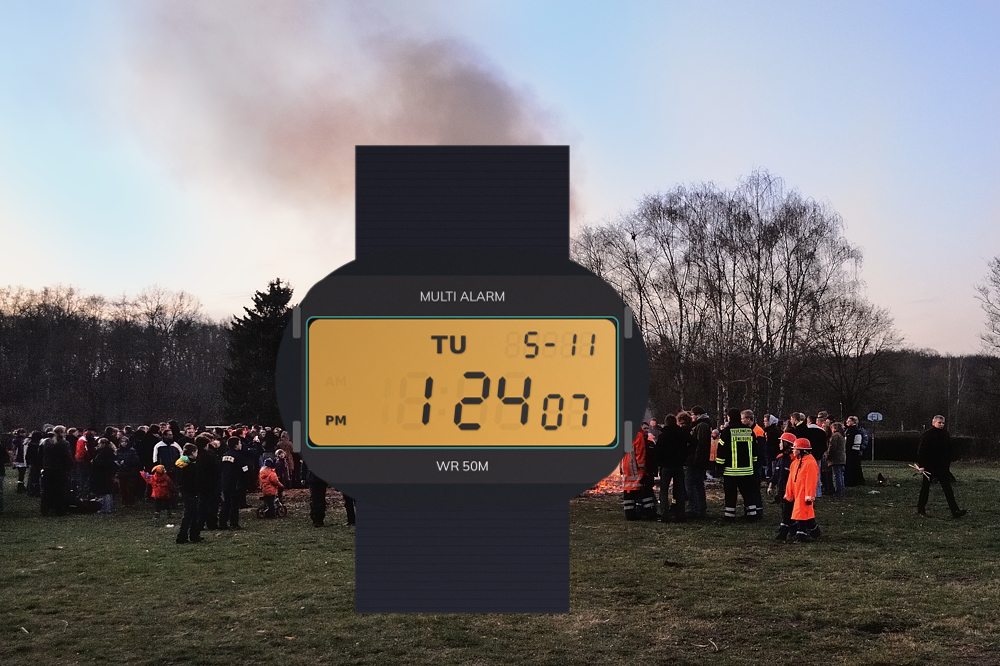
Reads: 1.24.07
